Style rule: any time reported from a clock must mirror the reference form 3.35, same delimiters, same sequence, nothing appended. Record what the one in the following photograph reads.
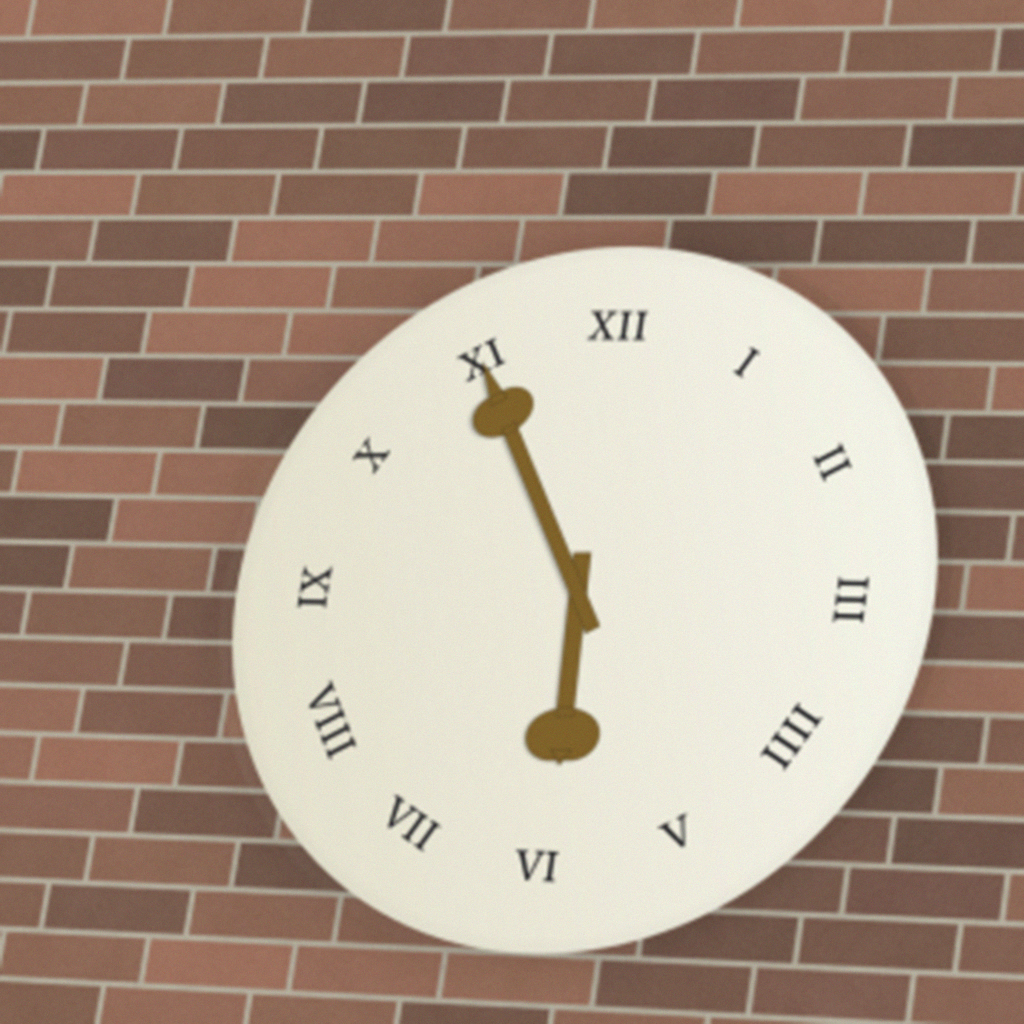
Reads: 5.55
